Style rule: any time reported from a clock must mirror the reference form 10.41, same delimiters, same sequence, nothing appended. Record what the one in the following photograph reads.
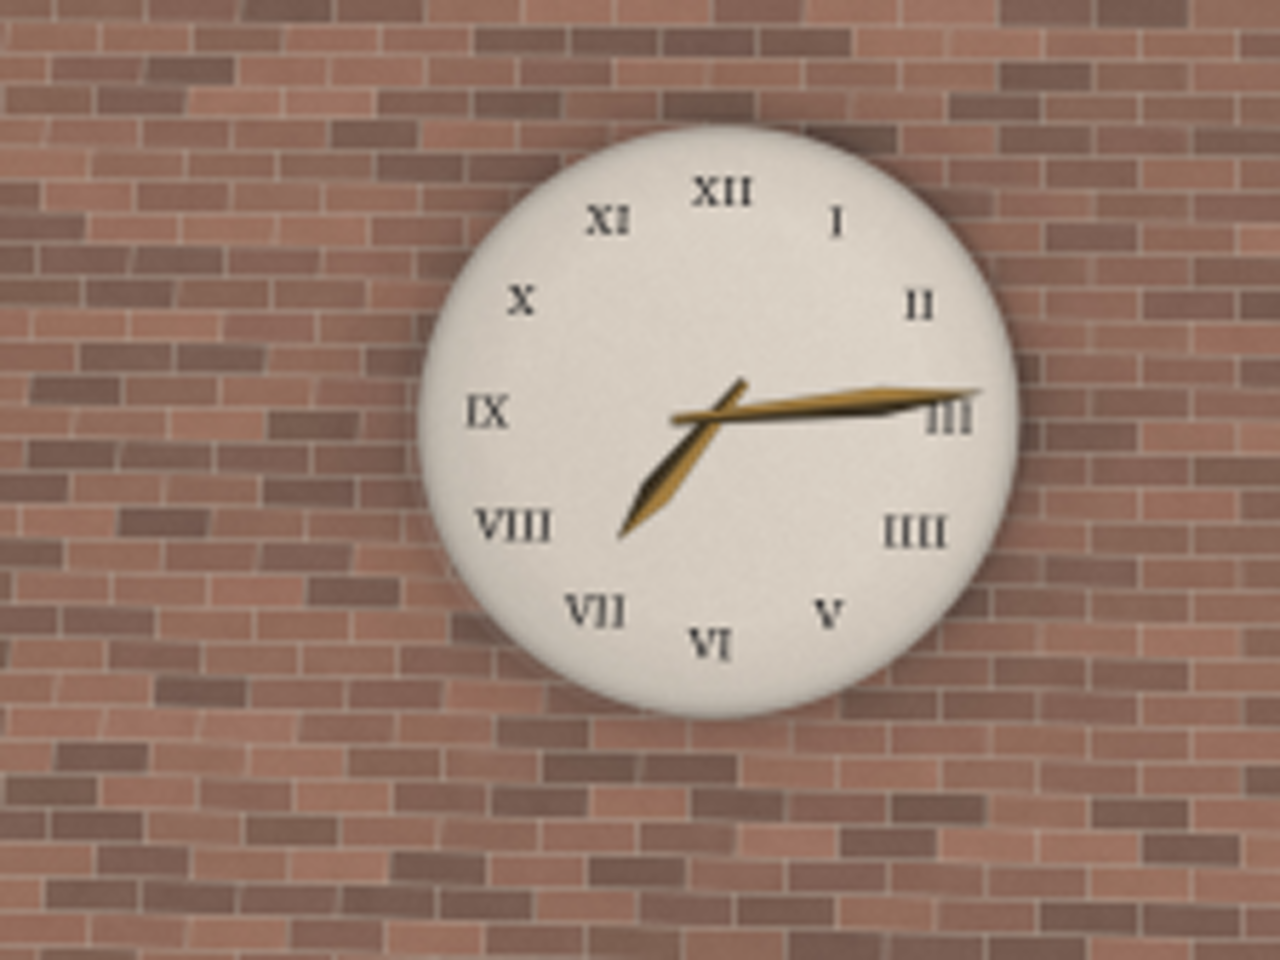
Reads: 7.14
